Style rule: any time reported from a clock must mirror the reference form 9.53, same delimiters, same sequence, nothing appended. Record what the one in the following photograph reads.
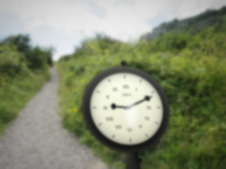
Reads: 9.11
